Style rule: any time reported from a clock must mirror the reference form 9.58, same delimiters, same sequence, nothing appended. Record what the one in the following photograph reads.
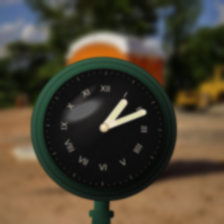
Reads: 1.11
